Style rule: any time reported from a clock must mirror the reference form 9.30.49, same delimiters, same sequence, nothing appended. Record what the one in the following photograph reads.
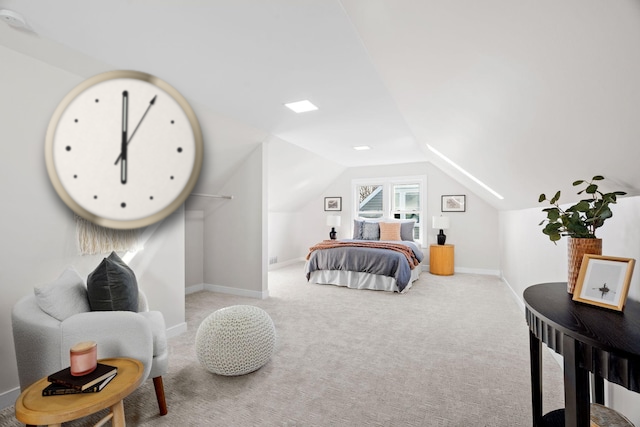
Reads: 6.00.05
